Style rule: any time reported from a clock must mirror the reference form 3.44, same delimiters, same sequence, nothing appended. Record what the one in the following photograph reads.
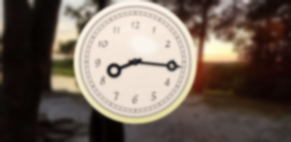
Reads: 8.16
